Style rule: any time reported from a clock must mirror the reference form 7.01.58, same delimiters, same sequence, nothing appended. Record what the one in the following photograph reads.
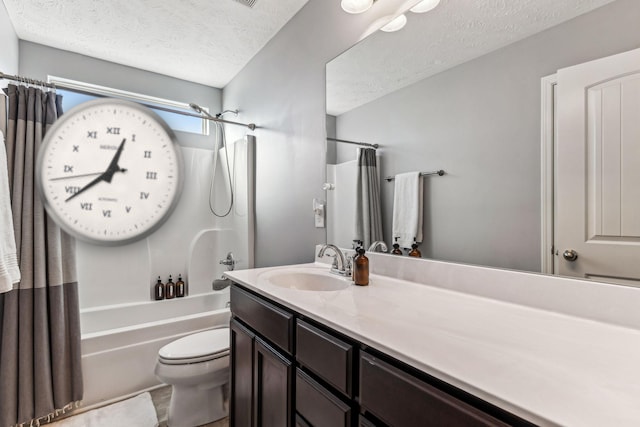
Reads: 12.38.43
